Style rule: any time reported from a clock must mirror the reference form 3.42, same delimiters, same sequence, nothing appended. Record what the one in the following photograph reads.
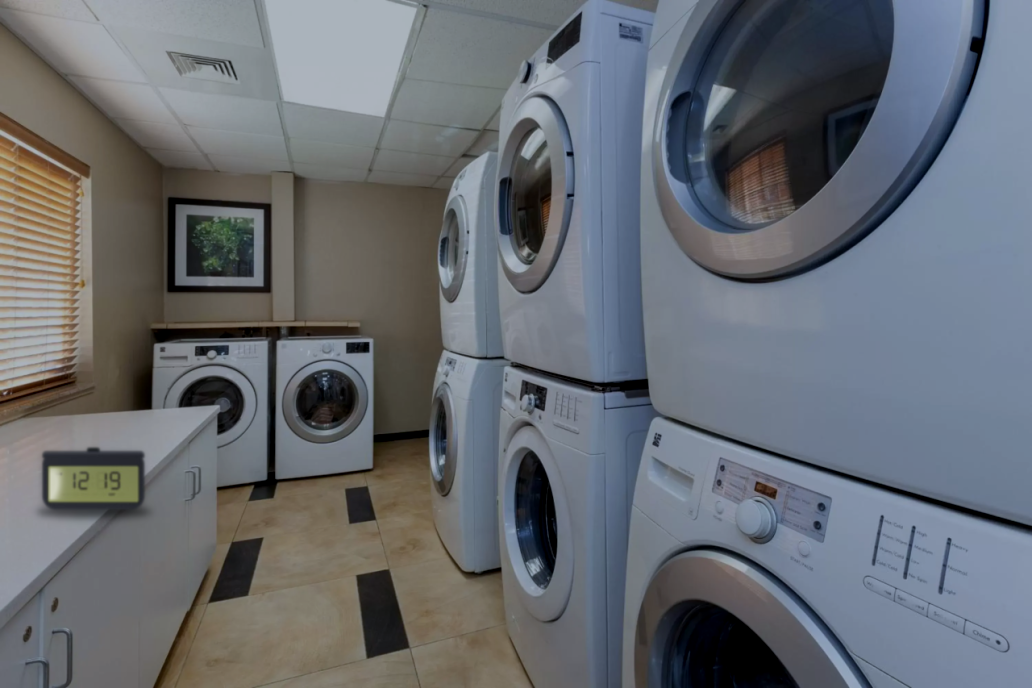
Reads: 12.19
